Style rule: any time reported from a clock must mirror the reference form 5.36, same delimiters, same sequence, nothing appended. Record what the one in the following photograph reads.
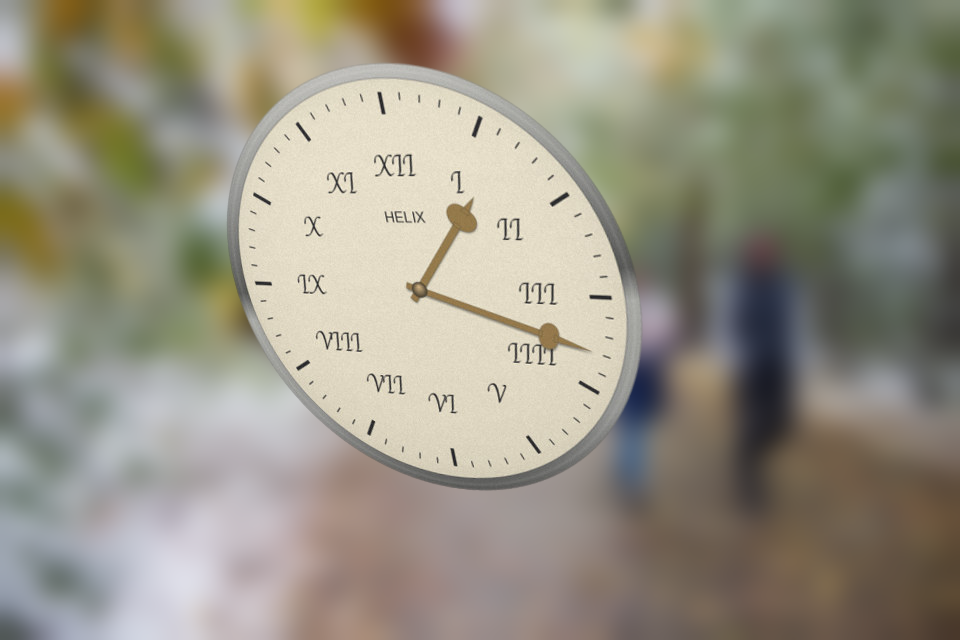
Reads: 1.18
